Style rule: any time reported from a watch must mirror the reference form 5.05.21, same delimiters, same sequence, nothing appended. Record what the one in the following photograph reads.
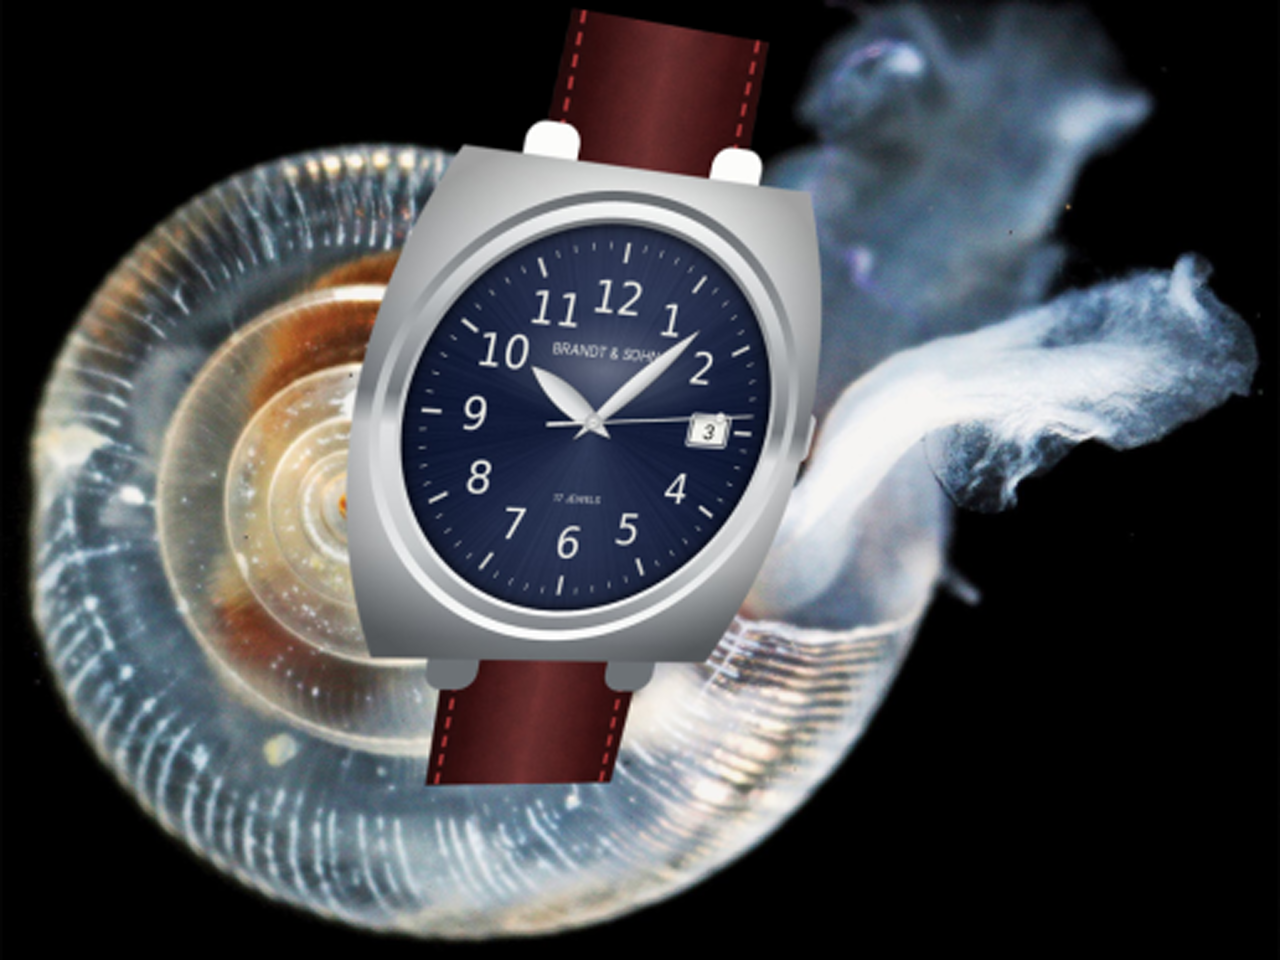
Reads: 10.07.14
